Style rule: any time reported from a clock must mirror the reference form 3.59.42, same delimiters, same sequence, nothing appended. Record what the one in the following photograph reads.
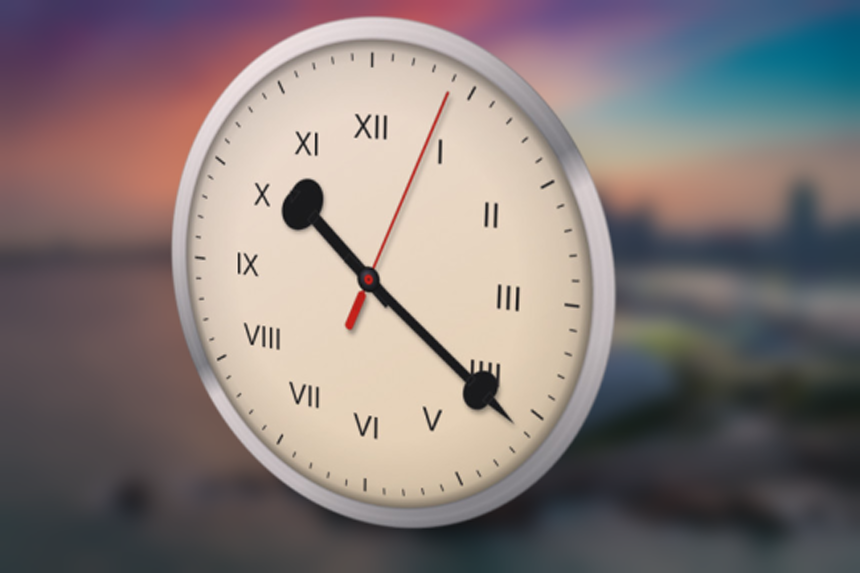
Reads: 10.21.04
